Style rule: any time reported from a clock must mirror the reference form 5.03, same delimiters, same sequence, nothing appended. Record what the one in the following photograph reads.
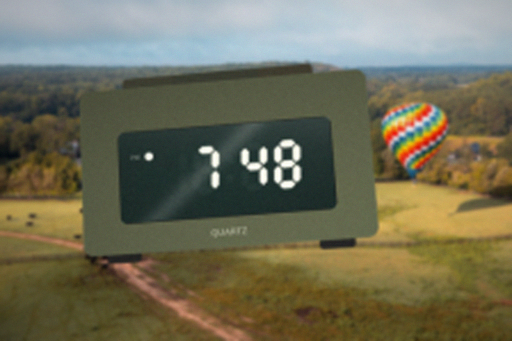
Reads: 7.48
